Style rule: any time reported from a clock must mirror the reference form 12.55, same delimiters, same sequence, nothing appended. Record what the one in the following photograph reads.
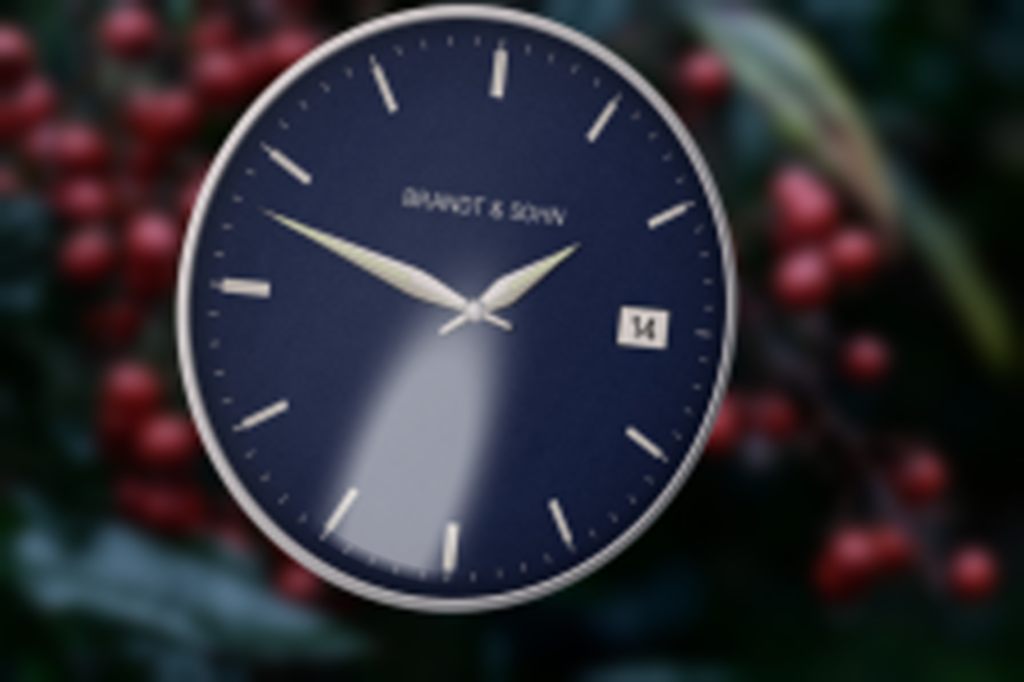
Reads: 1.48
